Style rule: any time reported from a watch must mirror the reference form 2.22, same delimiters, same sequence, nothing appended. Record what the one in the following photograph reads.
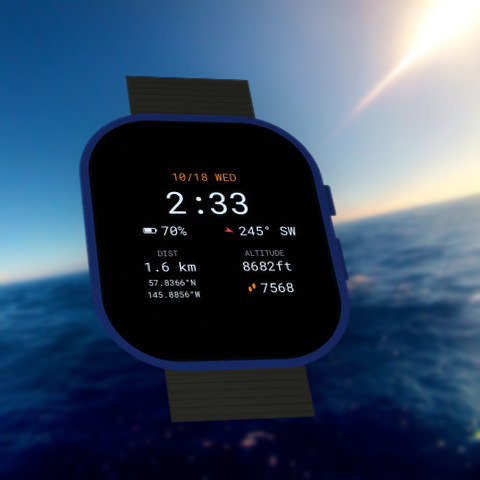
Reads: 2.33
